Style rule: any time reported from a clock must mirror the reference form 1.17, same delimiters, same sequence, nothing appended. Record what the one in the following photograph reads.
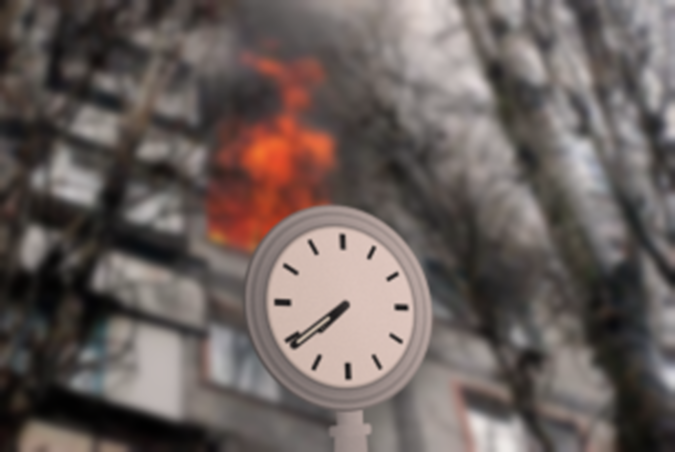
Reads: 7.39
